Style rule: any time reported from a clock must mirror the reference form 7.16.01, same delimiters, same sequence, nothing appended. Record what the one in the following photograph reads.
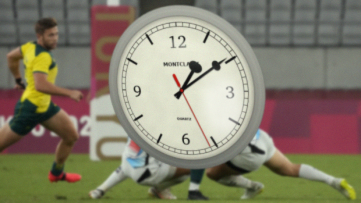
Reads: 1.09.26
